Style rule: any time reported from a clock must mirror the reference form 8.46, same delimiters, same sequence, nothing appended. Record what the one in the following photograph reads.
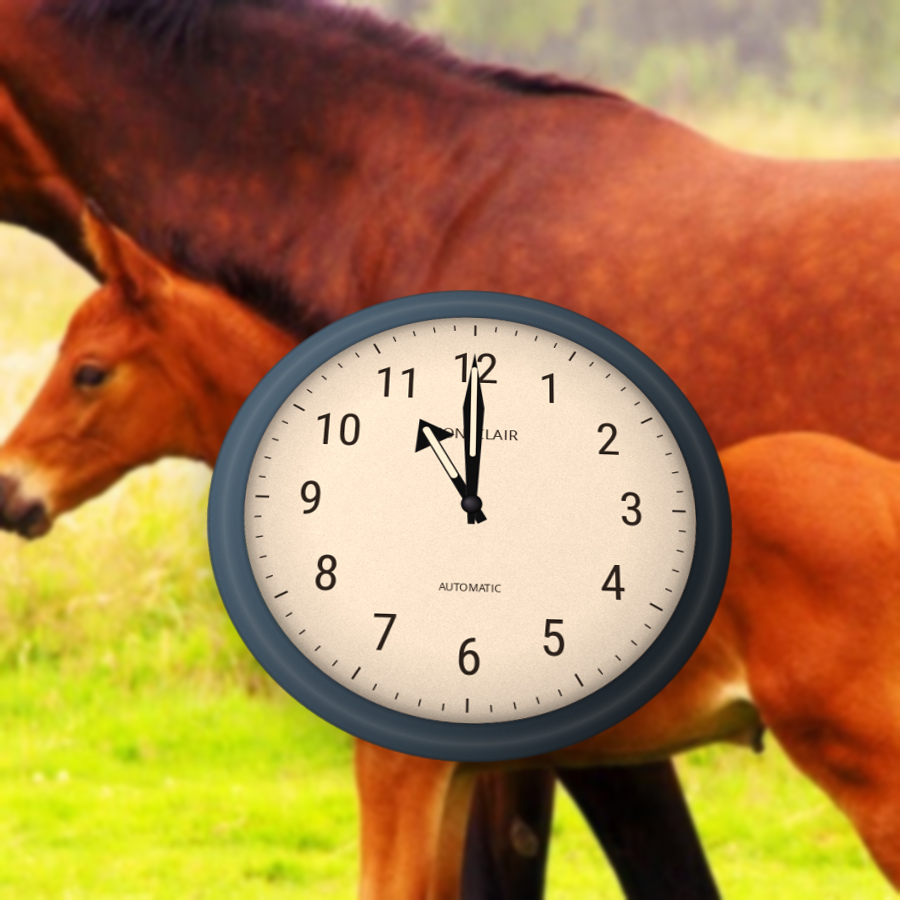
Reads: 11.00
